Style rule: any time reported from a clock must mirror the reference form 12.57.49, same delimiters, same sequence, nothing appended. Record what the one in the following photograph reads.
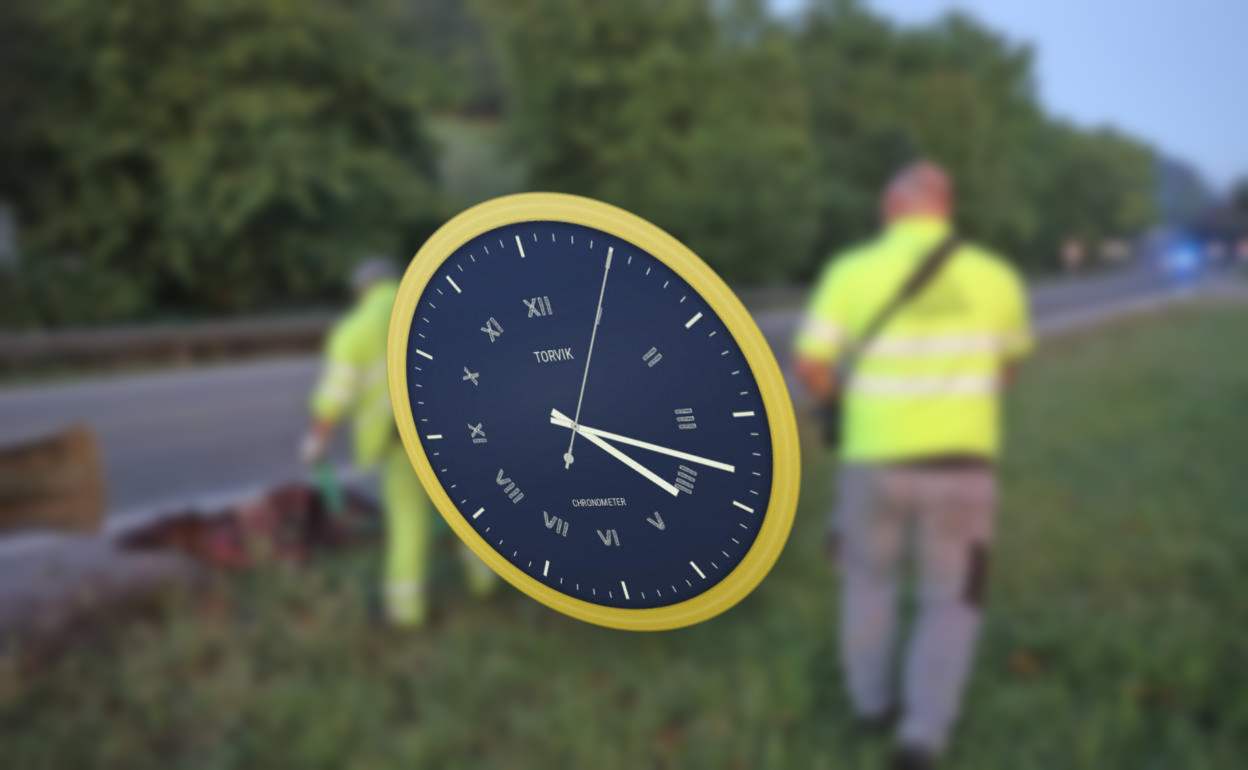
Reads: 4.18.05
